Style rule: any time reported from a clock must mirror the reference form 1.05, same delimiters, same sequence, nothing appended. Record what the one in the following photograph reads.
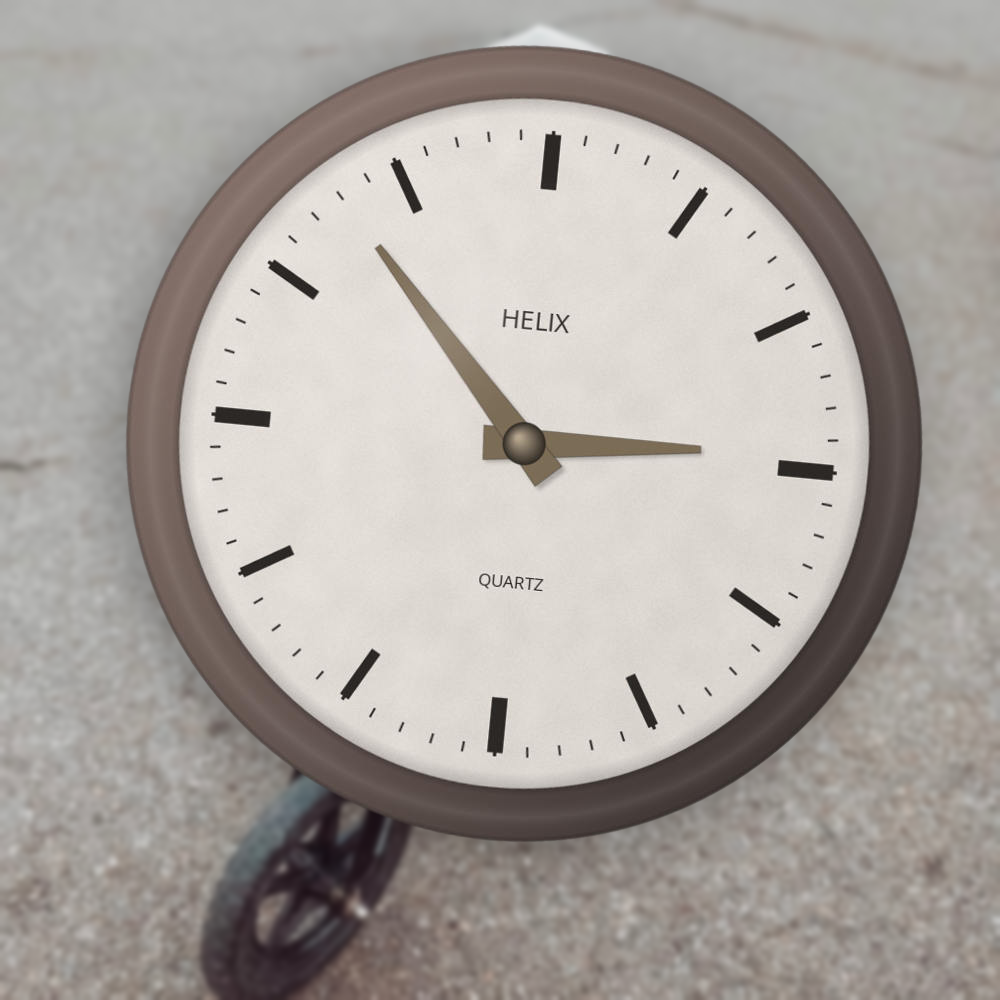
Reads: 2.53
